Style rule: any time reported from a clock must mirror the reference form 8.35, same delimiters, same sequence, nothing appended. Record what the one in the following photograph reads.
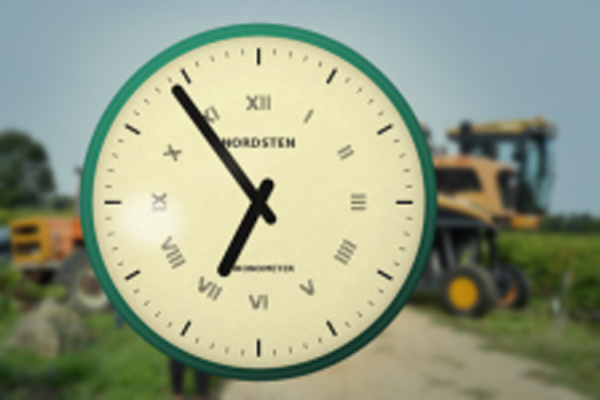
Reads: 6.54
